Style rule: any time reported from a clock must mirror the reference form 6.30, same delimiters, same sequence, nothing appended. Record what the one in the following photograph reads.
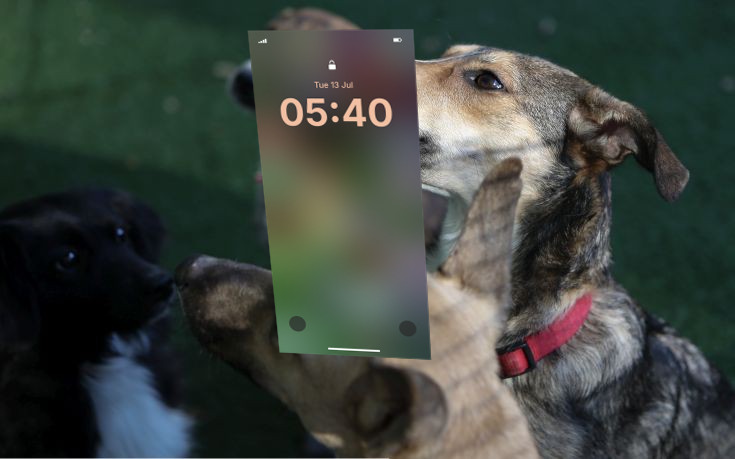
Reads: 5.40
